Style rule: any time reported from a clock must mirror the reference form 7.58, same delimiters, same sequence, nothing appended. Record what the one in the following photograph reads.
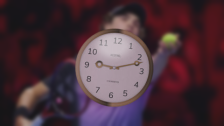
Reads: 9.12
